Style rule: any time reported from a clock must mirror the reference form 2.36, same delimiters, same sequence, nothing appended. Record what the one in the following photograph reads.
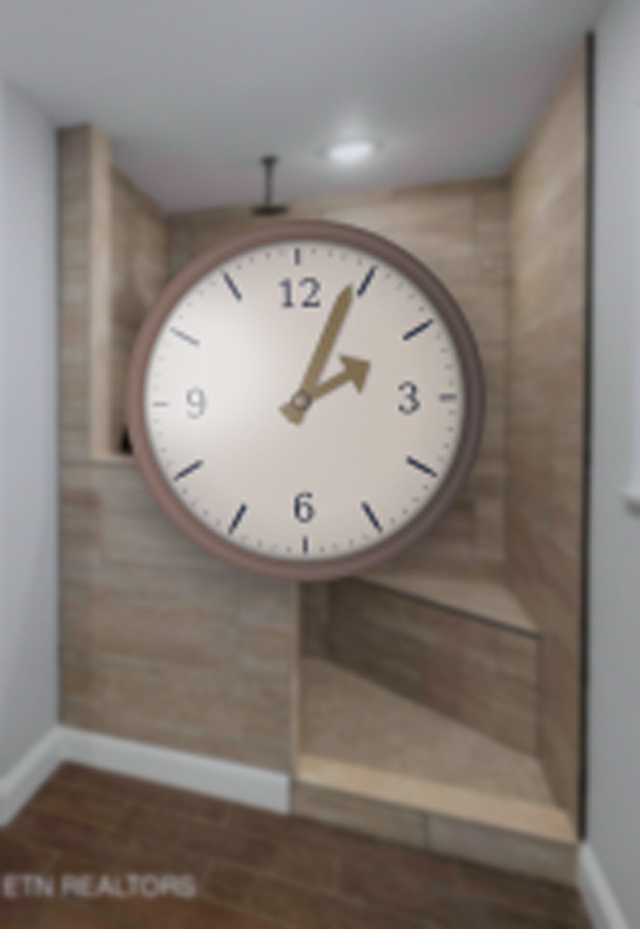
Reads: 2.04
